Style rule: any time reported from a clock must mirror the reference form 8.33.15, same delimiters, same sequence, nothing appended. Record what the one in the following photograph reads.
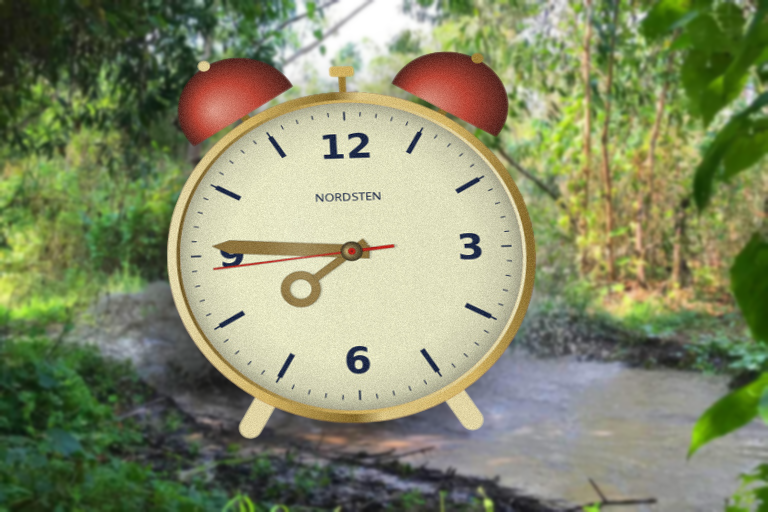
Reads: 7.45.44
